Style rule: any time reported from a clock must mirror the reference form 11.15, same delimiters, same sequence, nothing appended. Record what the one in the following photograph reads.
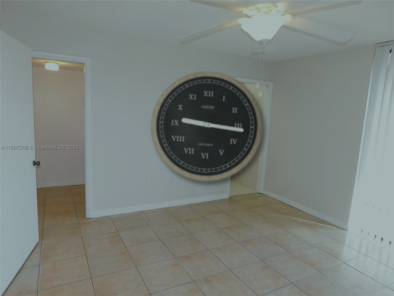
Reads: 9.16
